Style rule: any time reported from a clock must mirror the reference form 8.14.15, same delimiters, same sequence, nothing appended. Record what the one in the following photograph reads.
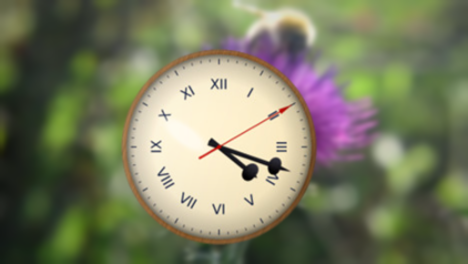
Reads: 4.18.10
